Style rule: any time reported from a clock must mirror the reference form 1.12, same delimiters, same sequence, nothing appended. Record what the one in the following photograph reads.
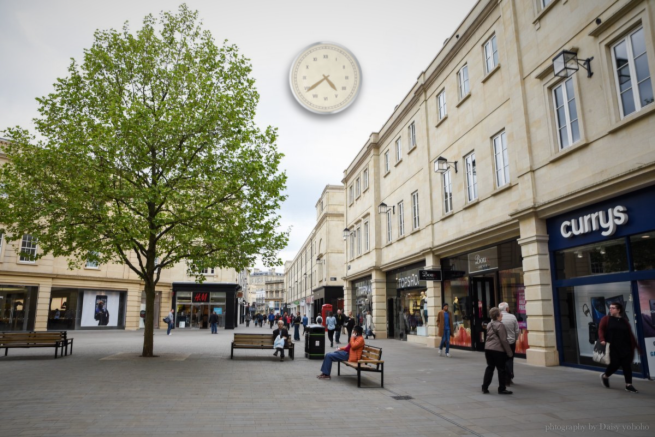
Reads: 4.39
